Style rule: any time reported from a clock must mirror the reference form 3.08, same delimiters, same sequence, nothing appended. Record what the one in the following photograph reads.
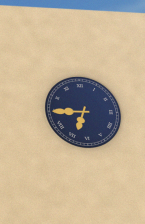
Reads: 6.45
